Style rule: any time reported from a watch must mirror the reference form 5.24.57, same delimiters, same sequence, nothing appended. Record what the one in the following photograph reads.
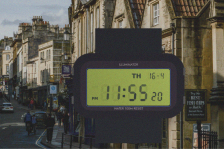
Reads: 11.55.20
